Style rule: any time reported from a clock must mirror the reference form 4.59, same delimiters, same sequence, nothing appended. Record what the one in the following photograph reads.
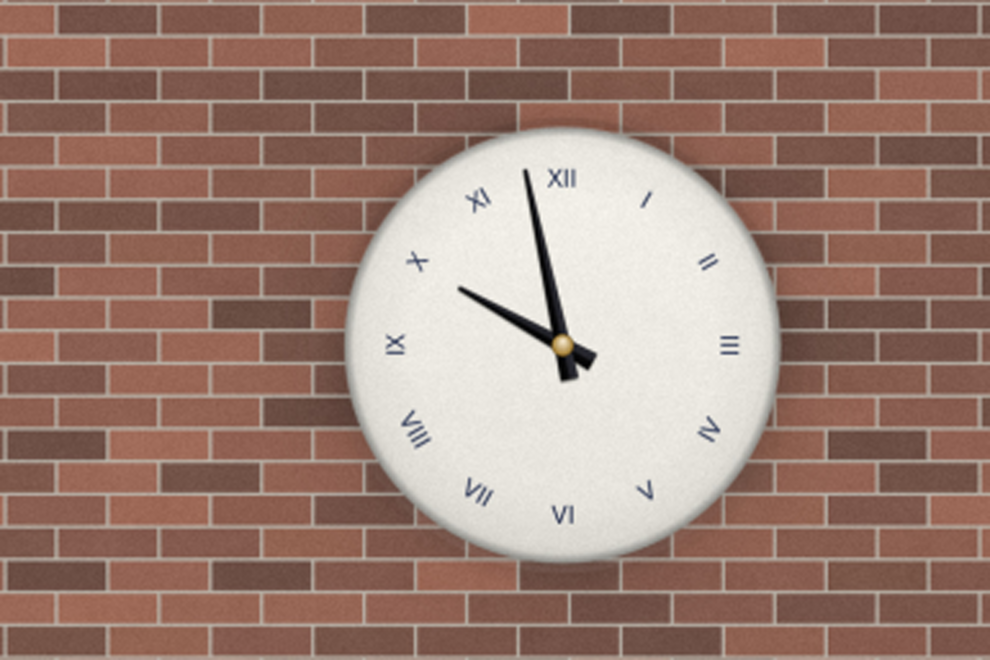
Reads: 9.58
